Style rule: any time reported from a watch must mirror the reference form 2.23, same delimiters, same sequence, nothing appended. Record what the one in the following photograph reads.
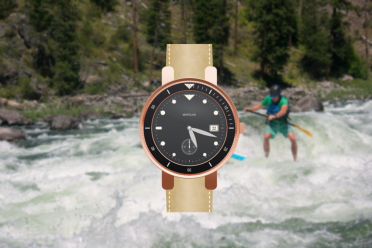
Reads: 5.18
